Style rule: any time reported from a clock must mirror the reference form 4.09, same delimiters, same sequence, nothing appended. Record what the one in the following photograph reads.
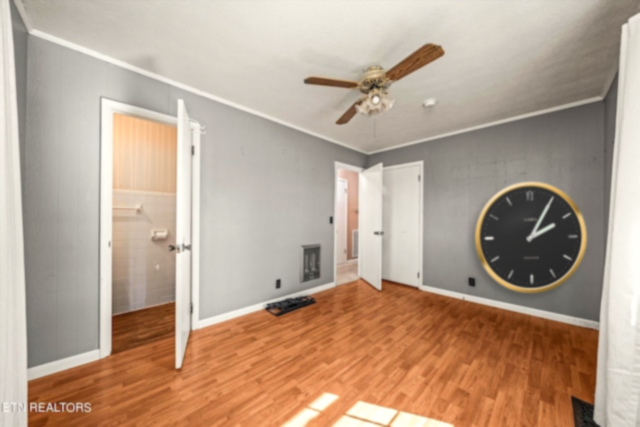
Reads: 2.05
